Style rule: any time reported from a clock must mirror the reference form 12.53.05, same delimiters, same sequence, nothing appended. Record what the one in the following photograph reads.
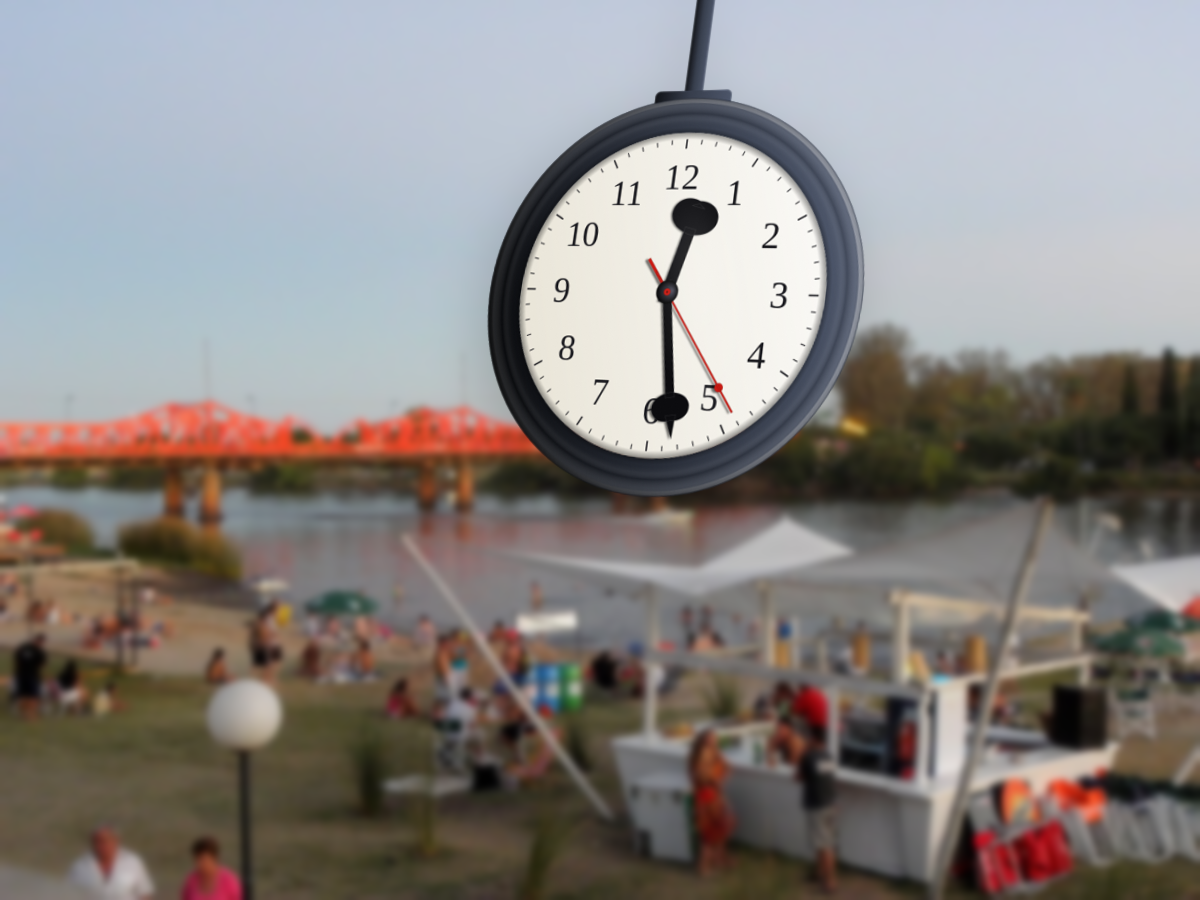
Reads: 12.28.24
